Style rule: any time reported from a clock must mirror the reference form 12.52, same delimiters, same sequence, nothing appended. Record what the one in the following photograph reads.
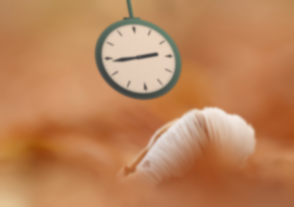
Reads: 2.44
